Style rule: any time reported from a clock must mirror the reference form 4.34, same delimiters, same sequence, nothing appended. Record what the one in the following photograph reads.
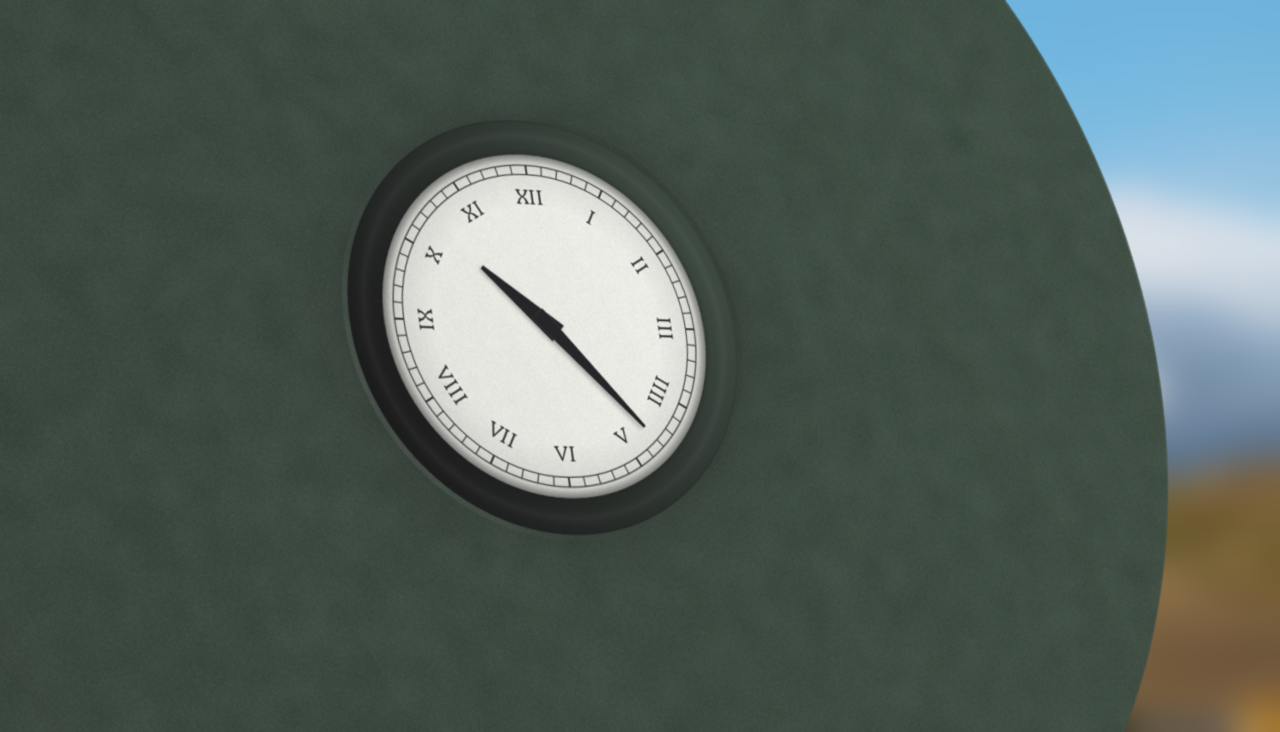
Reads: 10.23
